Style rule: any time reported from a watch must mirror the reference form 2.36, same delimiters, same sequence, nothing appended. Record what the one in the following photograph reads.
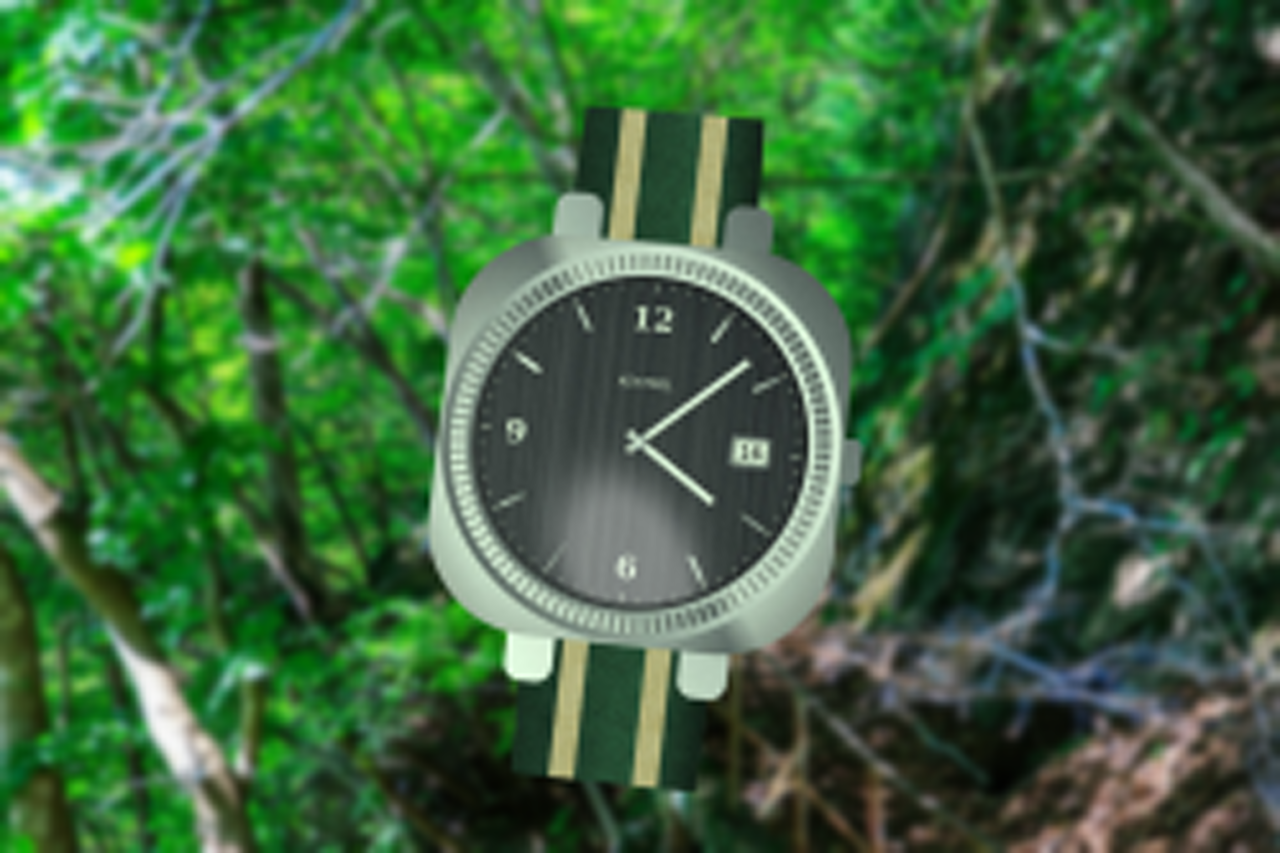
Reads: 4.08
